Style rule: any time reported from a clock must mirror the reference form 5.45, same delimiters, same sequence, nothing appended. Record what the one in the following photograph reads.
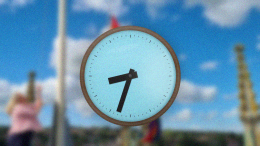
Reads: 8.33
